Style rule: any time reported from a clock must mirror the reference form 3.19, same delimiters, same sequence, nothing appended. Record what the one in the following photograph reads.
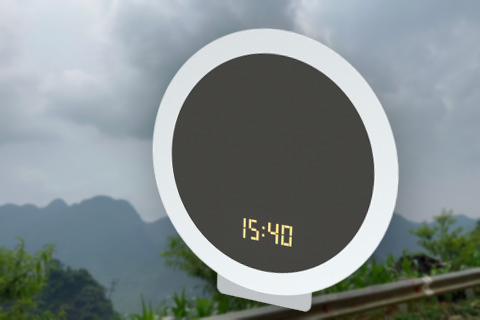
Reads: 15.40
